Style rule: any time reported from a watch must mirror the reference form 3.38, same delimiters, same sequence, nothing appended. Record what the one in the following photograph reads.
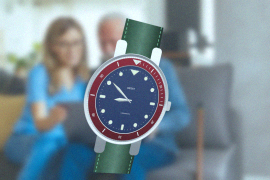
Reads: 8.51
